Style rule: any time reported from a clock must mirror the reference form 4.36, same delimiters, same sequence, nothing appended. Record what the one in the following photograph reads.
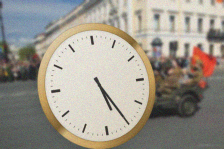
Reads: 5.25
